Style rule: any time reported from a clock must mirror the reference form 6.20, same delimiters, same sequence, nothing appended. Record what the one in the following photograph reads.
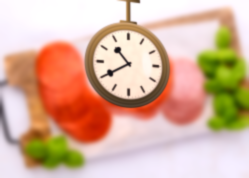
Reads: 10.40
